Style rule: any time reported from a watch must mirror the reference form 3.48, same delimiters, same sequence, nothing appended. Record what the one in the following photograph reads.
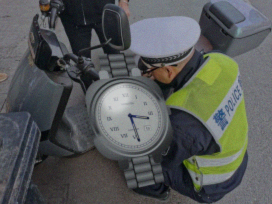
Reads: 3.29
